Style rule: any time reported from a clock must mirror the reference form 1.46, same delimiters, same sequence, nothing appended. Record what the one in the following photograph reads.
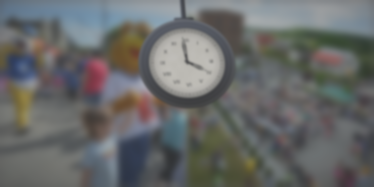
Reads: 3.59
